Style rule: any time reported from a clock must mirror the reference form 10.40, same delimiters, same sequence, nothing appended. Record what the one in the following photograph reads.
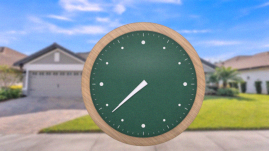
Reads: 7.38
